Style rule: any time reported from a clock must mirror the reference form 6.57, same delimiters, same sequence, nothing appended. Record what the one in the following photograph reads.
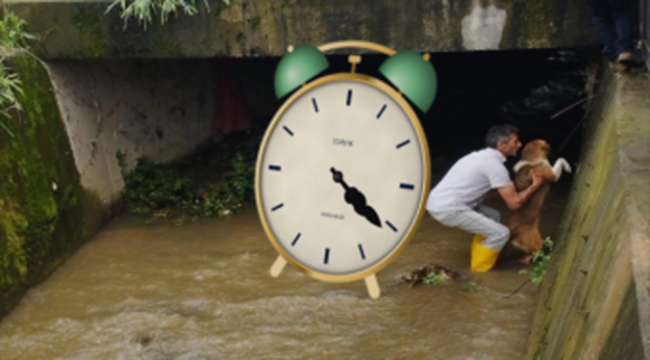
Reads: 4.21
